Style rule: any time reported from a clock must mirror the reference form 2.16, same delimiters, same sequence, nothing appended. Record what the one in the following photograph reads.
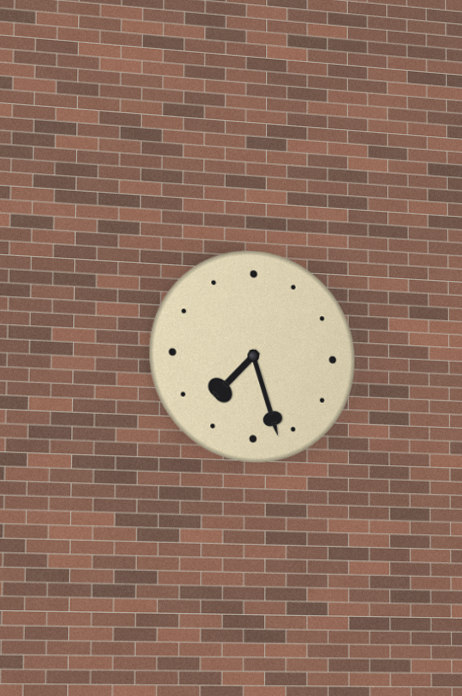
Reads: 7.27
